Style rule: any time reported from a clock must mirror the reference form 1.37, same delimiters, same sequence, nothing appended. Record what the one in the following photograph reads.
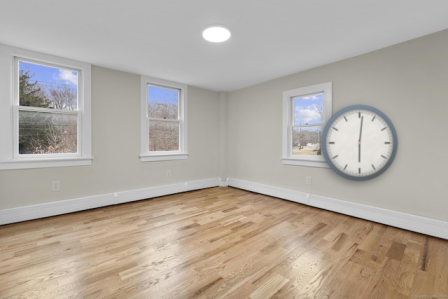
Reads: 6.01
